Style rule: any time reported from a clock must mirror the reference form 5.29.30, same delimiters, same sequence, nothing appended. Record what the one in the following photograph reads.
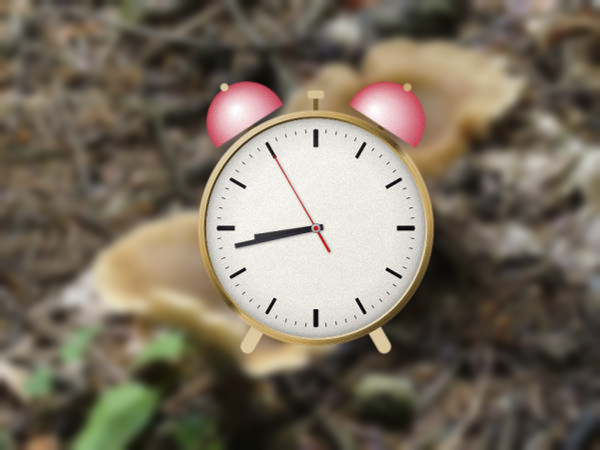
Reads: 8.42.55
